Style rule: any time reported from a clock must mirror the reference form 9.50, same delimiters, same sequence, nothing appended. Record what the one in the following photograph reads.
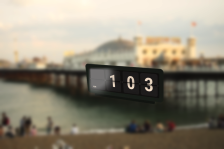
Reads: 1.03
